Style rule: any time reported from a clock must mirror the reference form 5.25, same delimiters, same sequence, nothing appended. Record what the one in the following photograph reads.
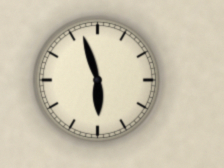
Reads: 5.57
